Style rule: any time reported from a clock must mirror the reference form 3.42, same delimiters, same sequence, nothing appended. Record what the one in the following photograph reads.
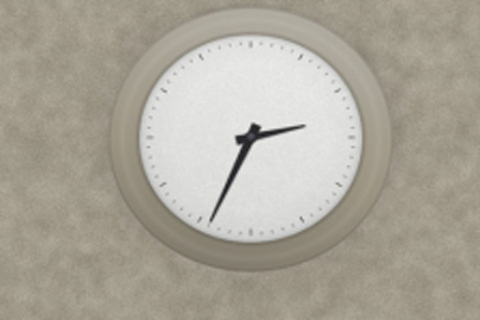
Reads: 2.34
